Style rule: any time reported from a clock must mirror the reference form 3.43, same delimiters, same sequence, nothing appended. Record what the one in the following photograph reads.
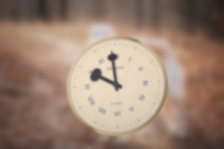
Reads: 9.59
